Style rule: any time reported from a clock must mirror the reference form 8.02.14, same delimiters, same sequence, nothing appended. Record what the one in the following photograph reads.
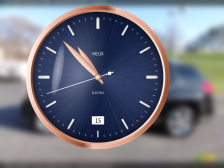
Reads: 10.52.42
